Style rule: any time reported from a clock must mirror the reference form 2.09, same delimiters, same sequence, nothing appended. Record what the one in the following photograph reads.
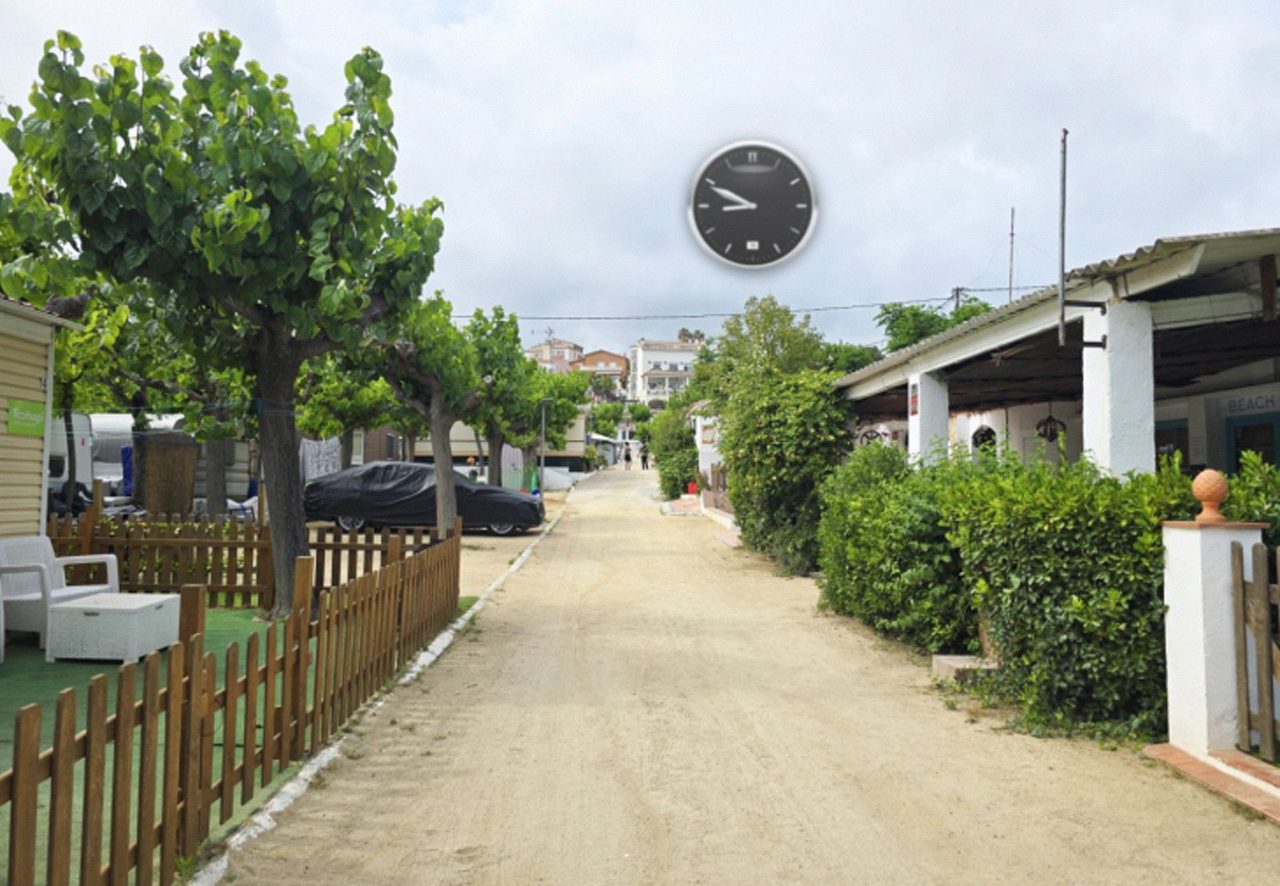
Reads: 8.49
